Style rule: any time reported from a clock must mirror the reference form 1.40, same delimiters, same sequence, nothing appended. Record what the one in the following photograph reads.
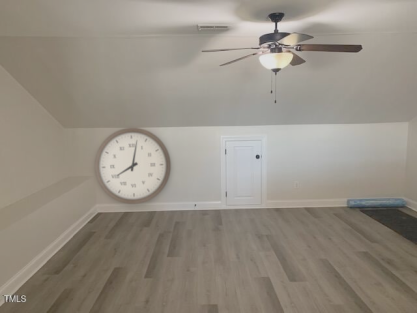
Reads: 8.02
